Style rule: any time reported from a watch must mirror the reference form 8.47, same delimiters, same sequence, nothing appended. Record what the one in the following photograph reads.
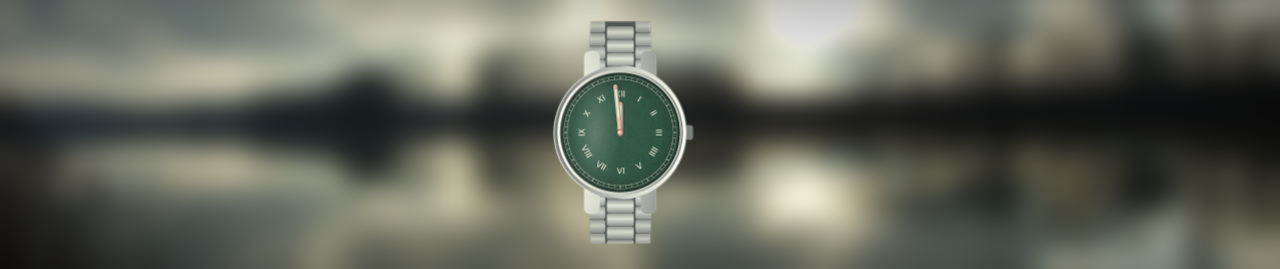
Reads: 11.59
